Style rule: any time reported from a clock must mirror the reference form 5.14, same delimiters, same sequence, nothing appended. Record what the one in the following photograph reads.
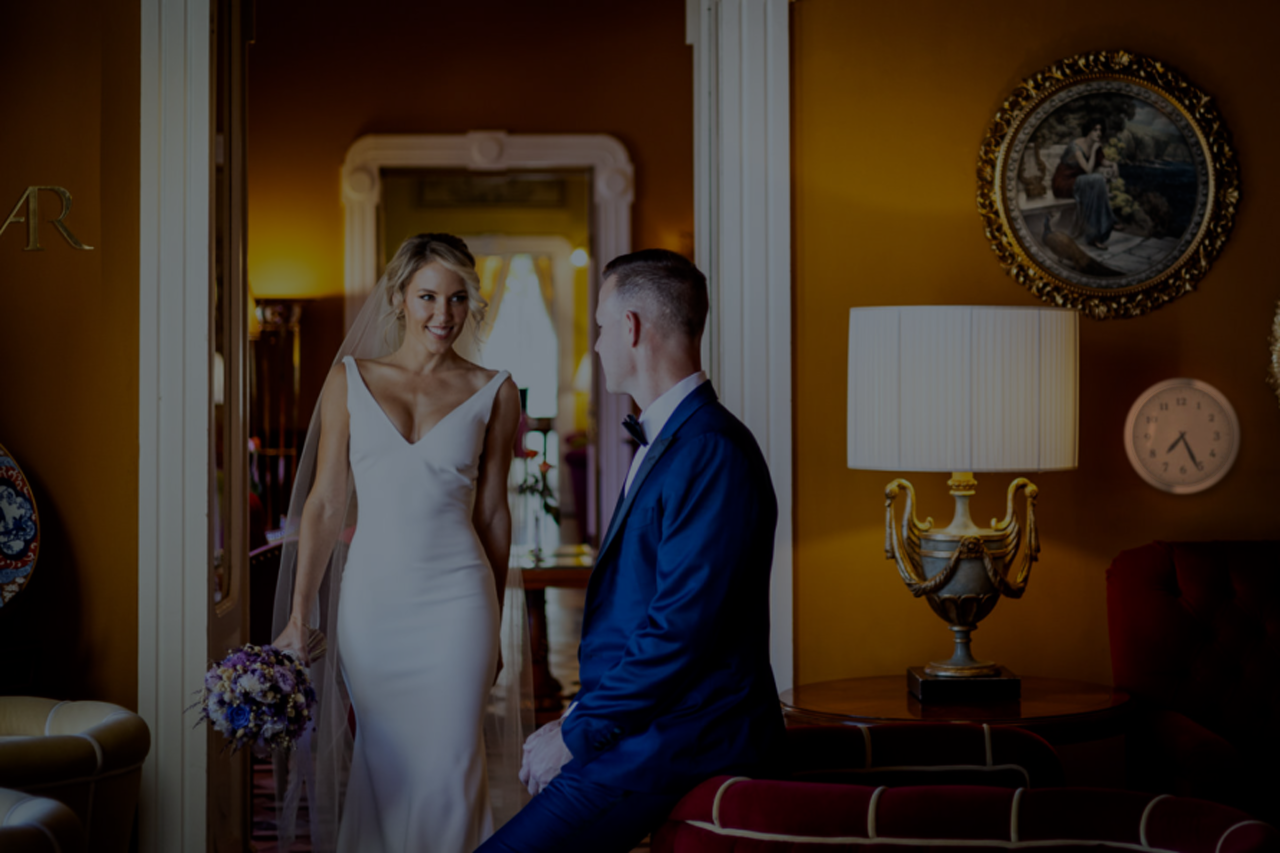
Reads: 7.26
